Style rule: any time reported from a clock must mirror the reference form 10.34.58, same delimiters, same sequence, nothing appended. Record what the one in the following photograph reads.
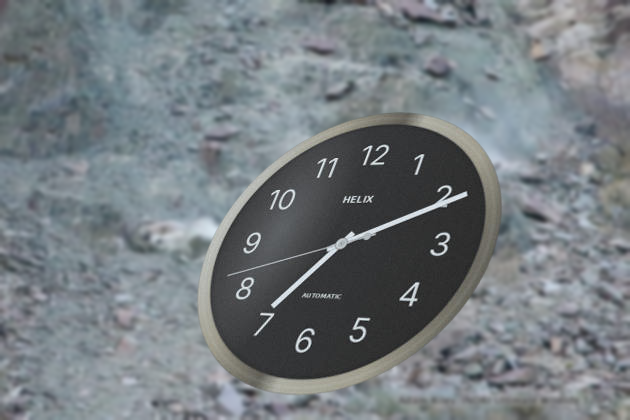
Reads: 7.10.42
